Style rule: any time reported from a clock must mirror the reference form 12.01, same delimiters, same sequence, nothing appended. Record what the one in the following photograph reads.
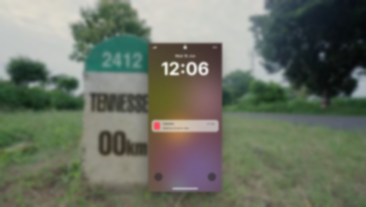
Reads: 12.06
